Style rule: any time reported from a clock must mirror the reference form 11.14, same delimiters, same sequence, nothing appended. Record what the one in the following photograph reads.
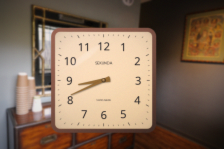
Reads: 8.41
